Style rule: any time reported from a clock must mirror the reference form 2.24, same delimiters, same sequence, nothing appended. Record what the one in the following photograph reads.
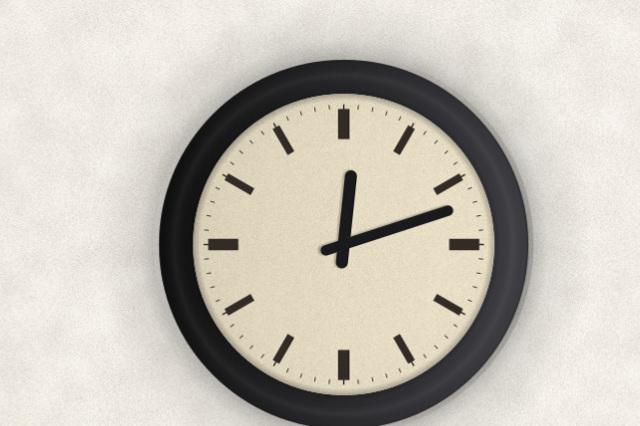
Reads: 12.12
